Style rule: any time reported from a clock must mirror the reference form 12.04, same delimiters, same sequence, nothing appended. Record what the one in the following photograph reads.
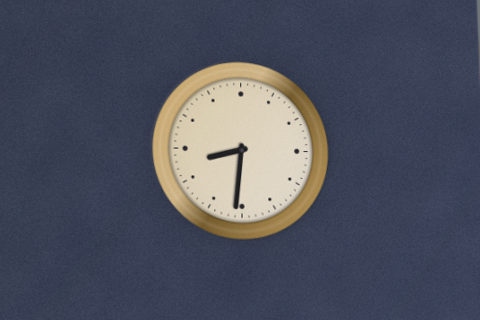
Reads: 8.31
